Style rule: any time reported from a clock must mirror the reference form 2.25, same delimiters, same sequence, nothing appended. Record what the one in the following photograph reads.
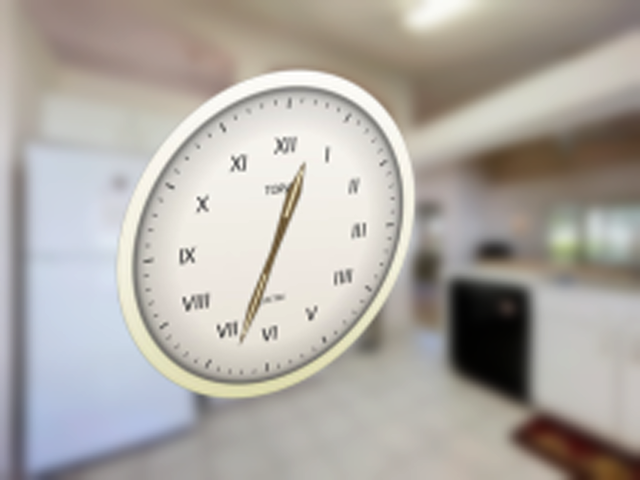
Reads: 12.33
